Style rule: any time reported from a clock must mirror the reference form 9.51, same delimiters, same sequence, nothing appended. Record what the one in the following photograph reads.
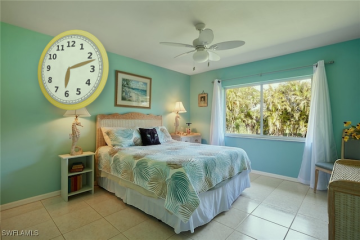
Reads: 6.12
